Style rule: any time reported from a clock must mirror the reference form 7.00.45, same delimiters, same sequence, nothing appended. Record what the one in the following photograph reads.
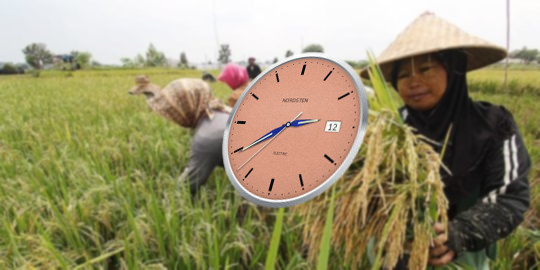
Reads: 2.39.37
